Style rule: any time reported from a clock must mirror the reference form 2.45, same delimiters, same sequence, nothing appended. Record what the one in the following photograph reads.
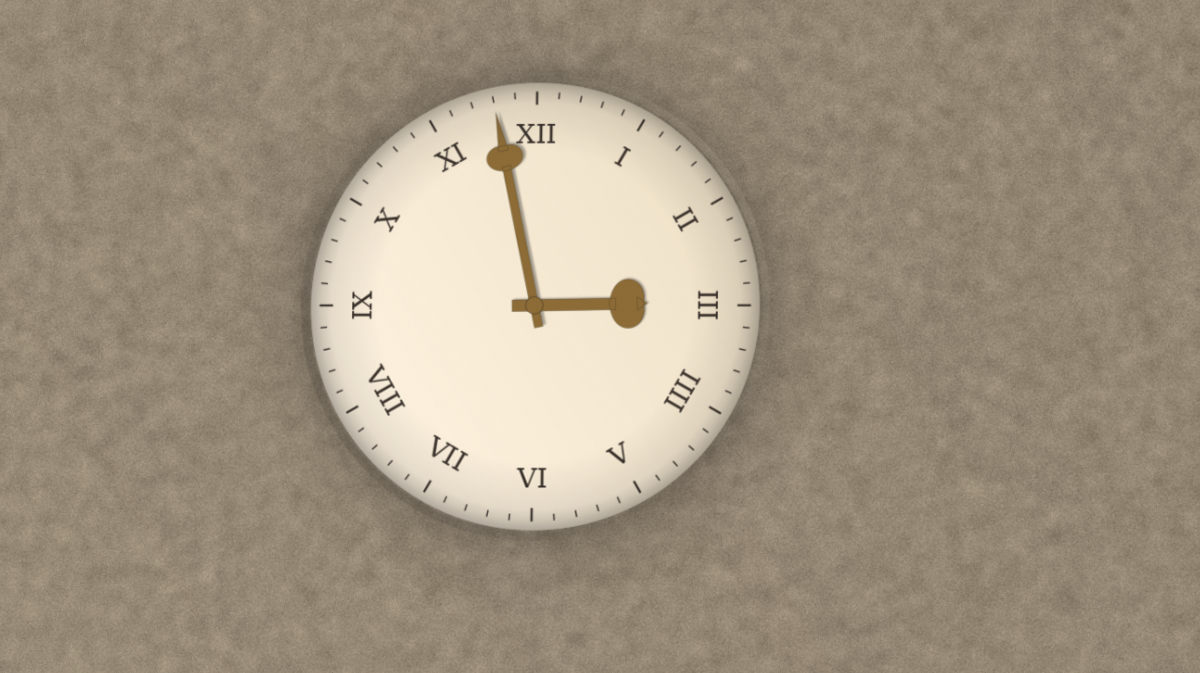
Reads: 2.58
